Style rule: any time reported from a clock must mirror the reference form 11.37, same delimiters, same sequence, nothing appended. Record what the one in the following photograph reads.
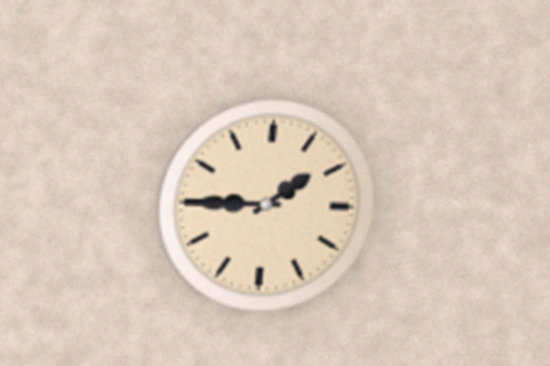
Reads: 1.45
